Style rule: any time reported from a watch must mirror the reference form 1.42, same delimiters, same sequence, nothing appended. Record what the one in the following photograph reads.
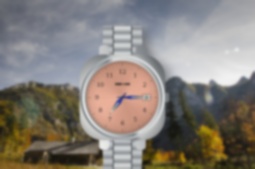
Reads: 7.15
